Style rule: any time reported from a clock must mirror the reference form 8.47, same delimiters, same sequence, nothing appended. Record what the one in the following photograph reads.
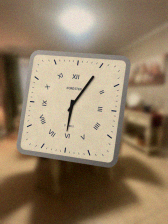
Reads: 6.05
